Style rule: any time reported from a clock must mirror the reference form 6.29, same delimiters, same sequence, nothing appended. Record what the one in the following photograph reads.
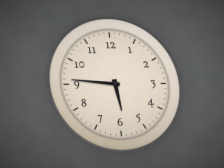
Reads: 5.46
